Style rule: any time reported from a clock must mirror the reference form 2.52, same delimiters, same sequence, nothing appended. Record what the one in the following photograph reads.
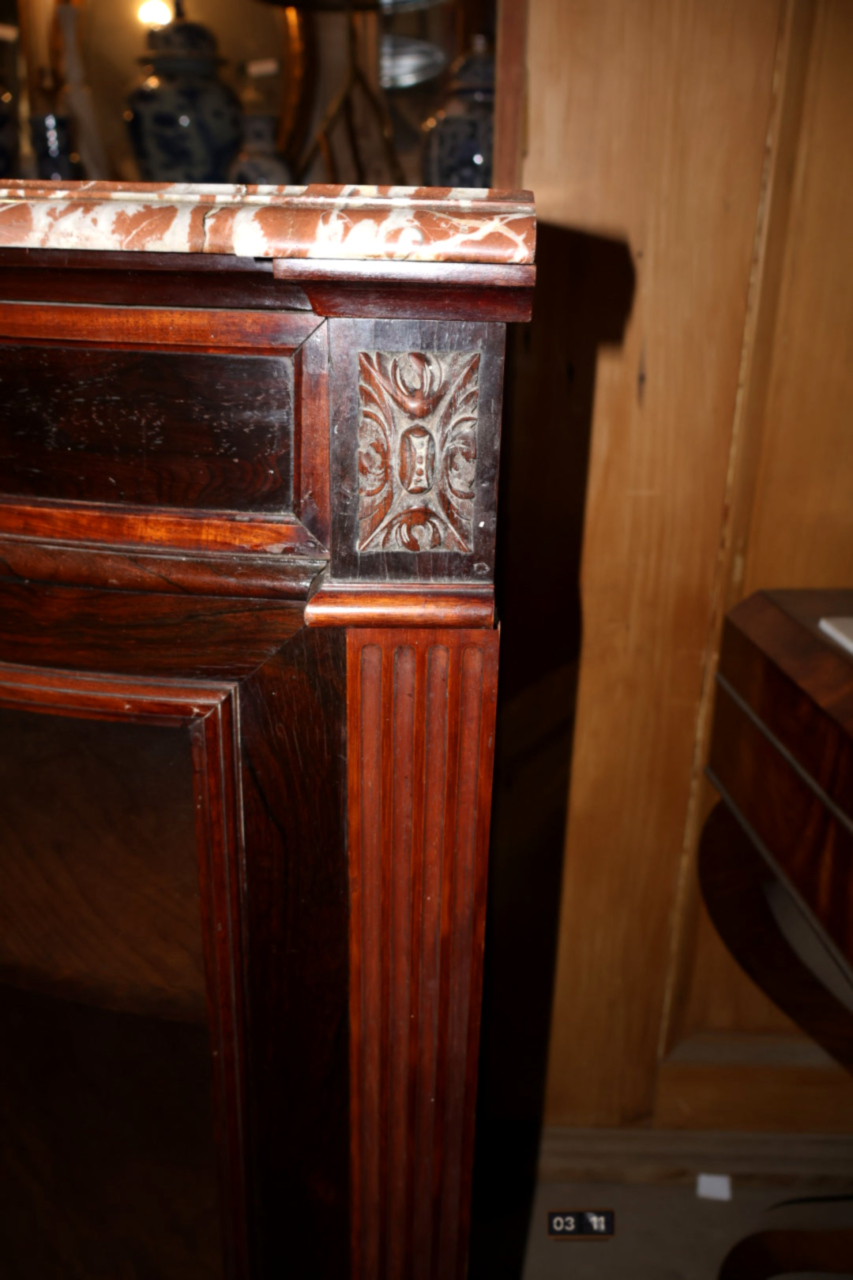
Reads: 3.11
